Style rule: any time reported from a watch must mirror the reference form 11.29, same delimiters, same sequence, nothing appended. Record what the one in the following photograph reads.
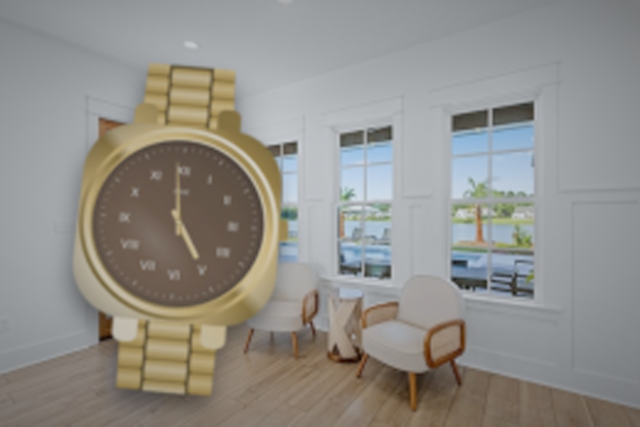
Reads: 4.59
